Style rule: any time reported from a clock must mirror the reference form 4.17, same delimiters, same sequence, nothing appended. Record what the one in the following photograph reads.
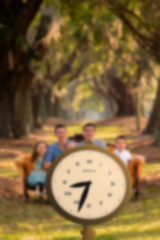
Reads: 8.33
